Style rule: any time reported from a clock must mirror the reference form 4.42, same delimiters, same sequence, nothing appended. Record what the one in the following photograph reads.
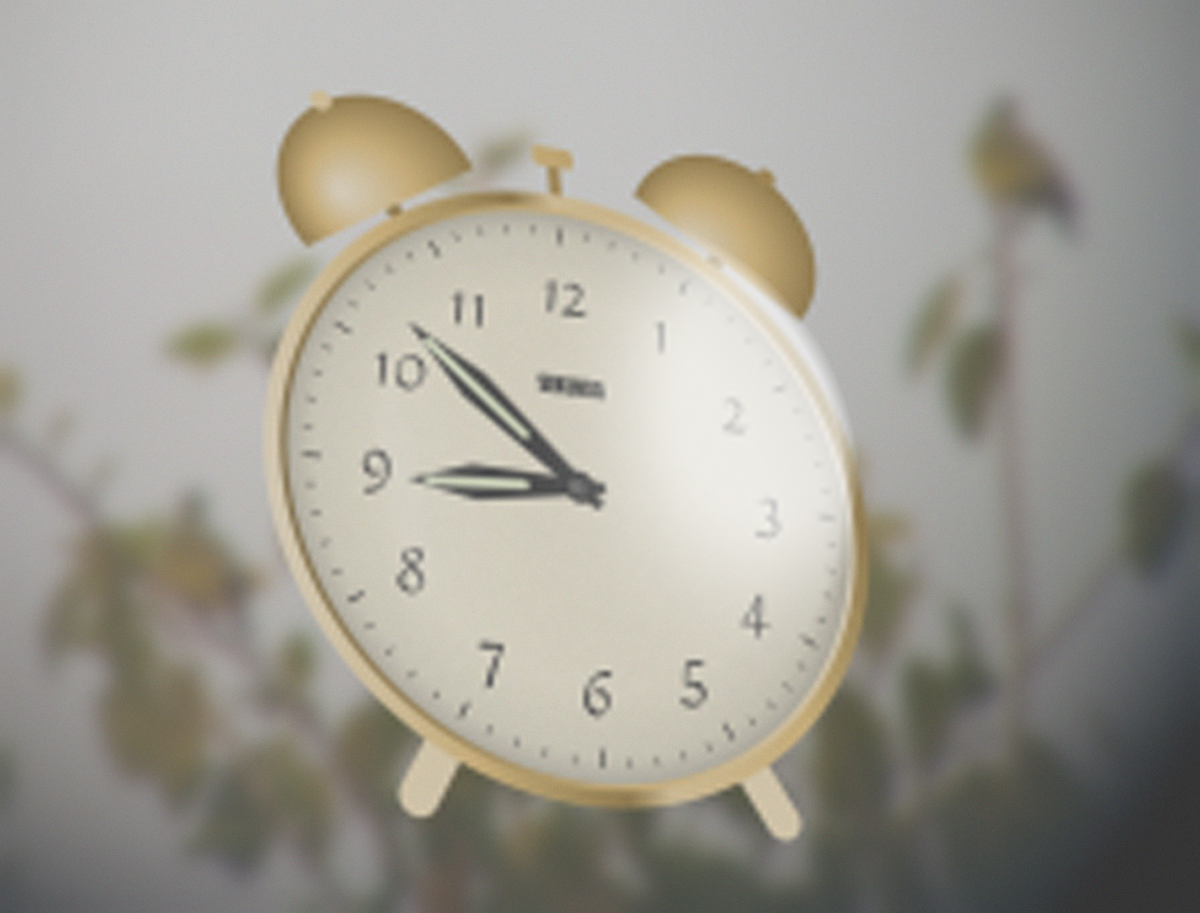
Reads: 8.52
